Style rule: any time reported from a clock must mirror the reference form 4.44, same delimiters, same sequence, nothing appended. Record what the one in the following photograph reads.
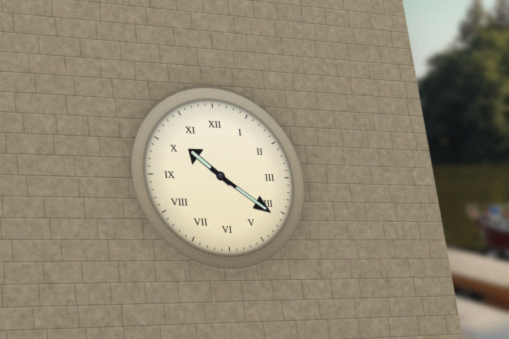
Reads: 10.21
